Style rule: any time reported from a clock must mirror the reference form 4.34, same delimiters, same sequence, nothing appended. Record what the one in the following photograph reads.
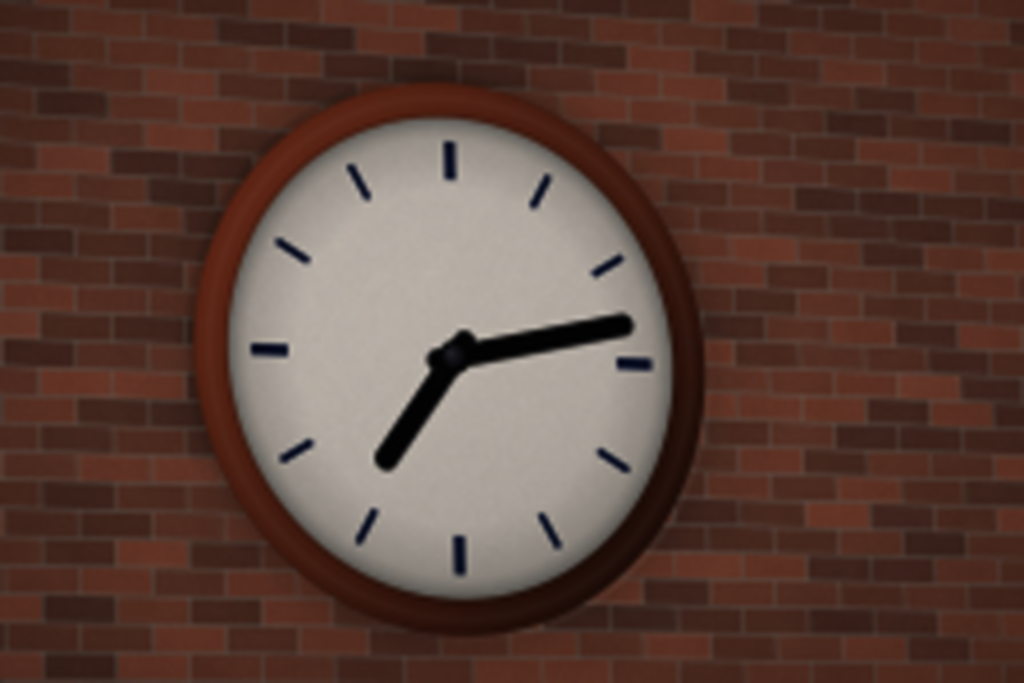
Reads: 7.13
